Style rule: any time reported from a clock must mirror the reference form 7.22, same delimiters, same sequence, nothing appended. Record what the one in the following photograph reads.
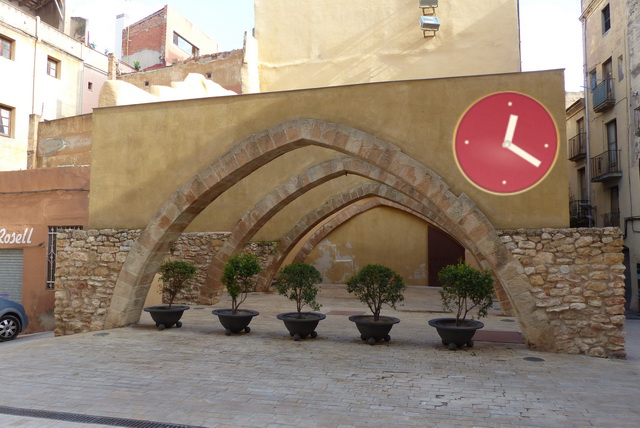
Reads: 12.20
